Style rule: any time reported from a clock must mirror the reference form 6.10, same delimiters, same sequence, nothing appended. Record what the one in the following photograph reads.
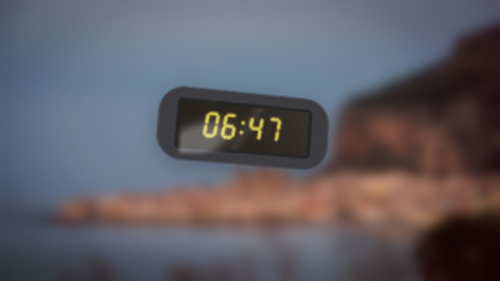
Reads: 6.47
